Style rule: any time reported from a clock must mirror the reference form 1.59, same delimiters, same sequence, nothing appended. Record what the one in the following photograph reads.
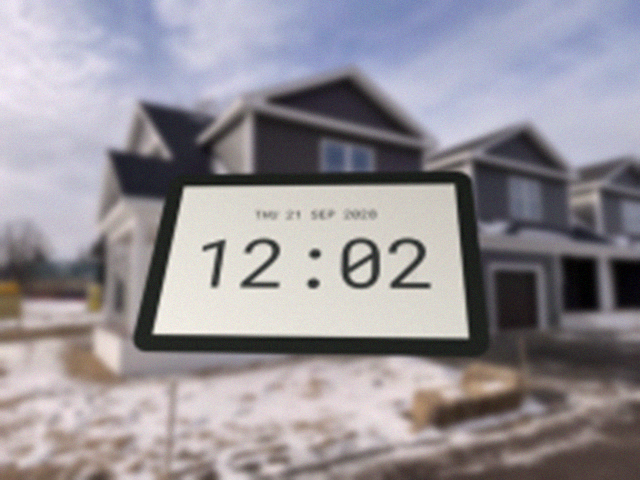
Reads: 12.02
